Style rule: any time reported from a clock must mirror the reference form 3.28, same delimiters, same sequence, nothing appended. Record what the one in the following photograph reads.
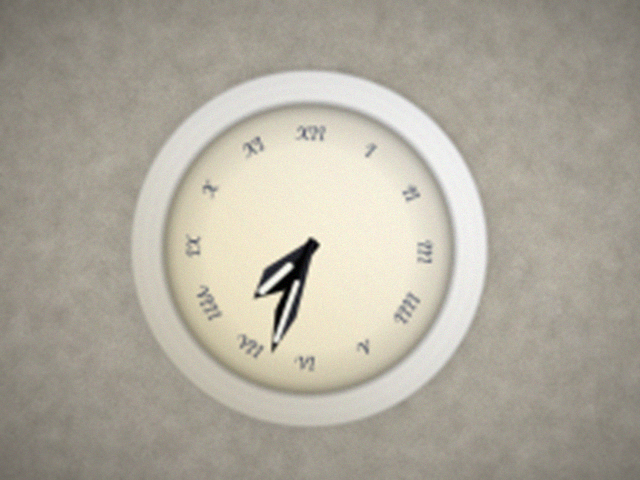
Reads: 7.33
